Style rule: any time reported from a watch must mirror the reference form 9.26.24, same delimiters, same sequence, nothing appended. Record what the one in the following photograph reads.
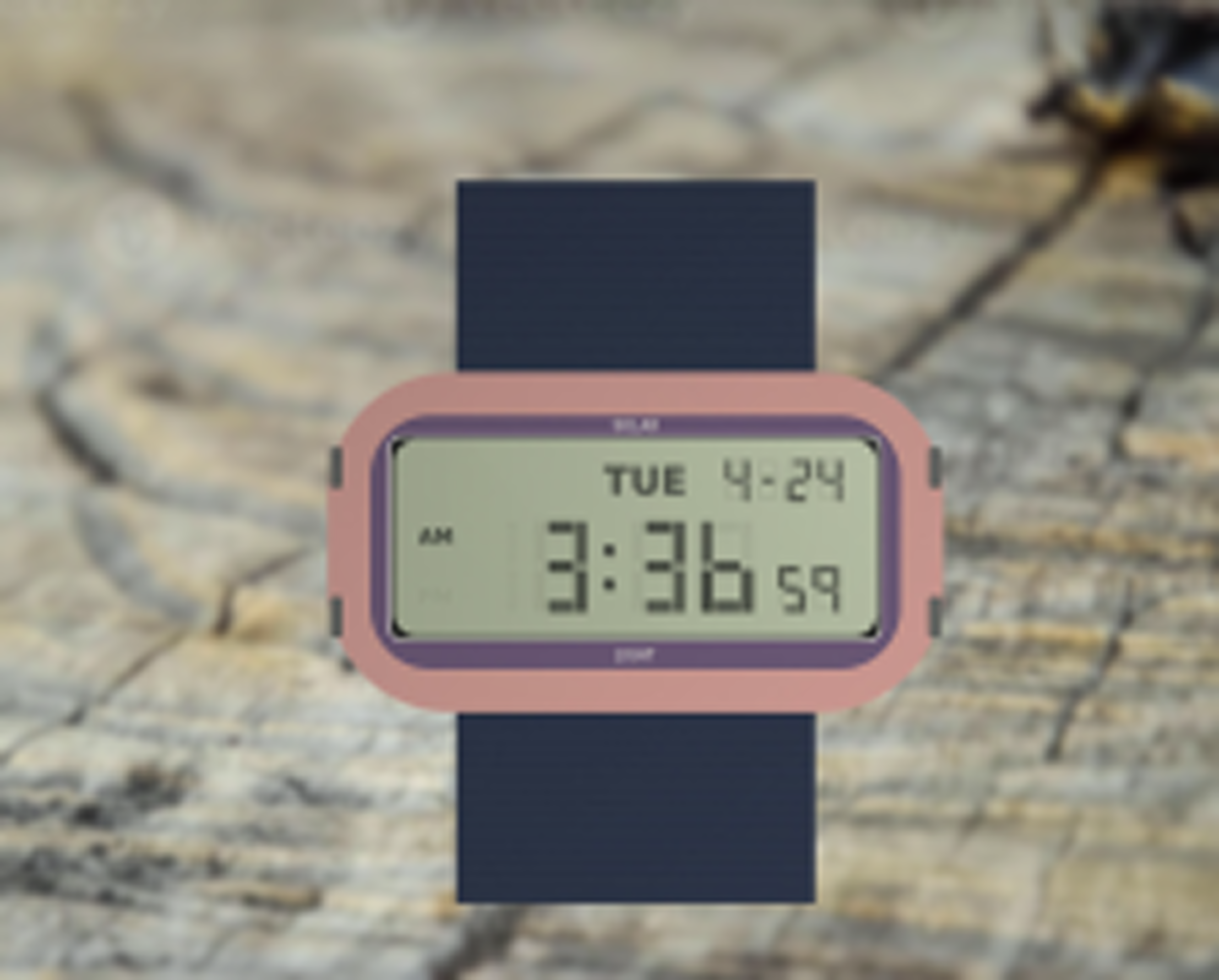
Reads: 3.36.59
